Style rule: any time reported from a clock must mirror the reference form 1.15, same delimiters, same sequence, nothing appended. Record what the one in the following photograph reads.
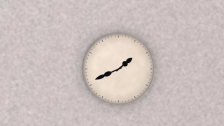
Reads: 1.41
